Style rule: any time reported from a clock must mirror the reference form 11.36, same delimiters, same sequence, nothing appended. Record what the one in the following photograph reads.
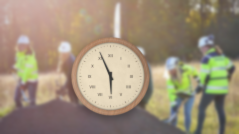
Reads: 5.56
